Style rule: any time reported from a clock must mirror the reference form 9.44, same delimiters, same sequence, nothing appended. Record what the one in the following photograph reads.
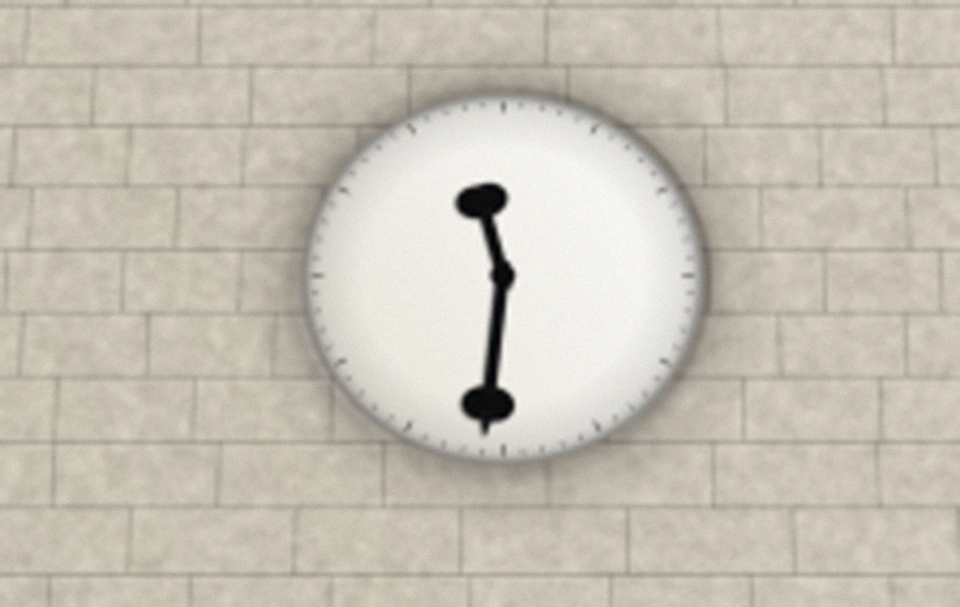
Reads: 11.31
